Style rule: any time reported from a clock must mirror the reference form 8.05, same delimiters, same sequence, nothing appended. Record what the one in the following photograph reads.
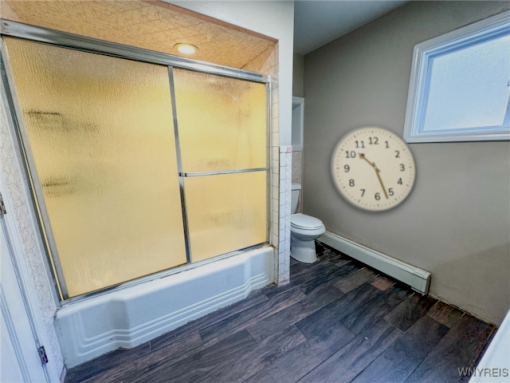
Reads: 10.27
